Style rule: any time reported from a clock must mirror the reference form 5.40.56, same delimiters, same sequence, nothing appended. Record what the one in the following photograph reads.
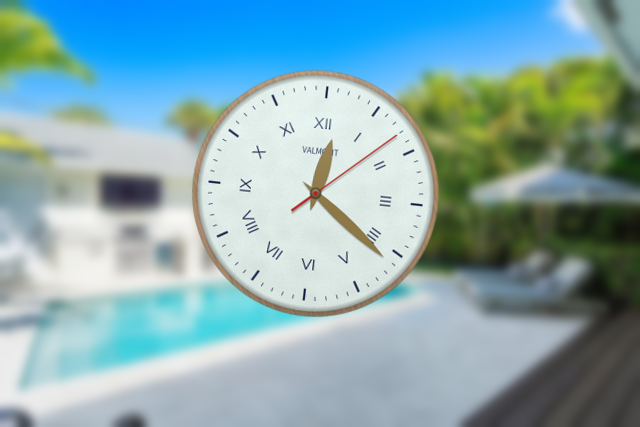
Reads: 12.21.08
